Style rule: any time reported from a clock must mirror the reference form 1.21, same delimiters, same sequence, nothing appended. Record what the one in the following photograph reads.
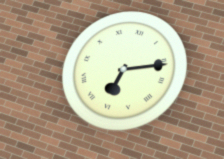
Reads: 6.11
